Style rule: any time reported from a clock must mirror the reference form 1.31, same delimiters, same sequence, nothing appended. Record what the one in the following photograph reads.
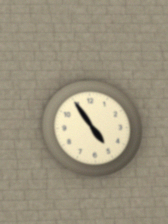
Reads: 4.55
